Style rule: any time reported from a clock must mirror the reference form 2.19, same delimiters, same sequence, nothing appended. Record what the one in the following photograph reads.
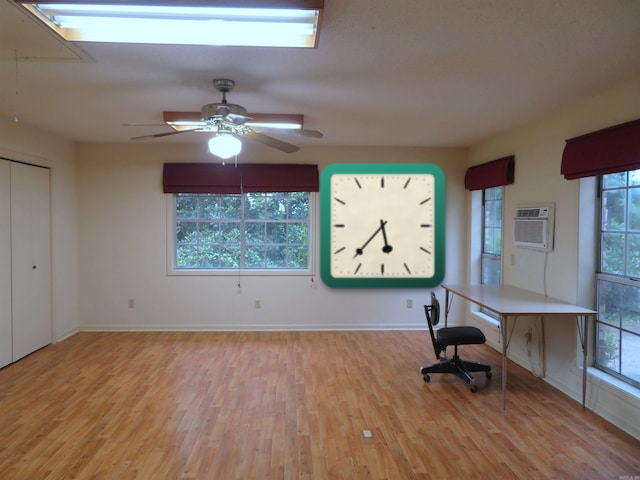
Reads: 5.37
